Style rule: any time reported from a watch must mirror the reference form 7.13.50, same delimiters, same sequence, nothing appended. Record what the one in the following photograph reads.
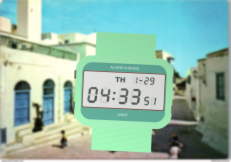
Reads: 4.33.51
